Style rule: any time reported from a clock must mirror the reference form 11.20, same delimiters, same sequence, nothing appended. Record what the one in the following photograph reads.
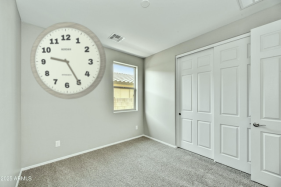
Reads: 9.25
